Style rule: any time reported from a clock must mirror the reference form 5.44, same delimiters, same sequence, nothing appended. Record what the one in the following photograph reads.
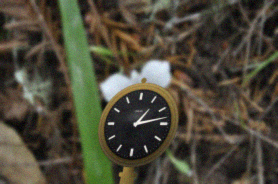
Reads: 1.13
